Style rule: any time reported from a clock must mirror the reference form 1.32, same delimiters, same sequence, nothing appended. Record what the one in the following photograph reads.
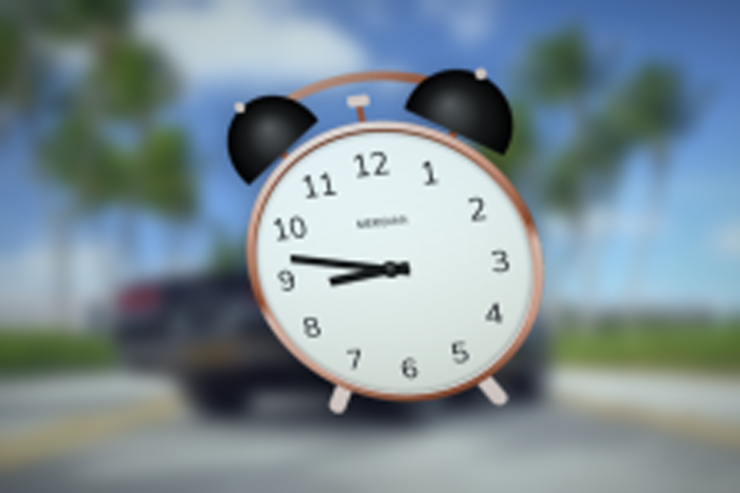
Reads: 8.47
